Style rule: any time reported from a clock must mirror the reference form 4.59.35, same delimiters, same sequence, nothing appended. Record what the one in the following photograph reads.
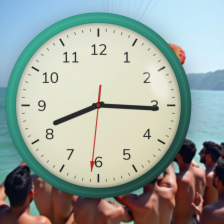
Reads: 8.15.31
